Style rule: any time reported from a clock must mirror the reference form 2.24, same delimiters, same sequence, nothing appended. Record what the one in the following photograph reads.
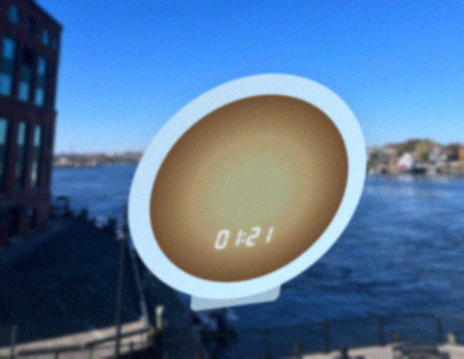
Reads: 1.21
